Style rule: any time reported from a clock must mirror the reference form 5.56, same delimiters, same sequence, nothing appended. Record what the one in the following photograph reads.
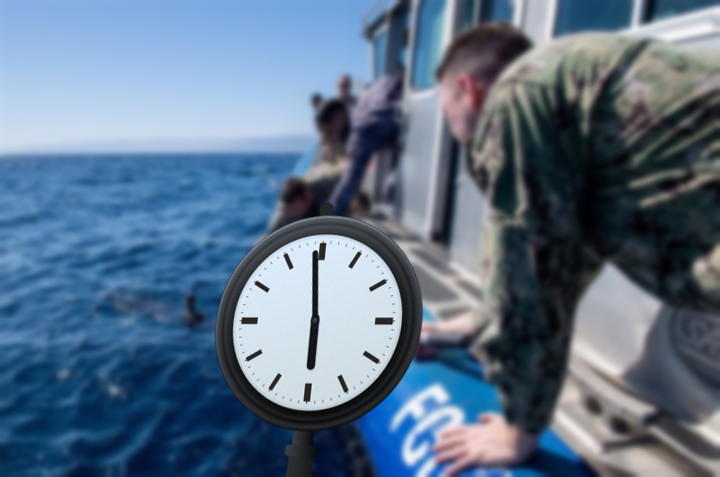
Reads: 5.59
